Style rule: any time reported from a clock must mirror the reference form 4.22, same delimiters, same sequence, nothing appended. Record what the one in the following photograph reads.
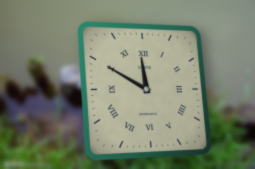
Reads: 11.50
